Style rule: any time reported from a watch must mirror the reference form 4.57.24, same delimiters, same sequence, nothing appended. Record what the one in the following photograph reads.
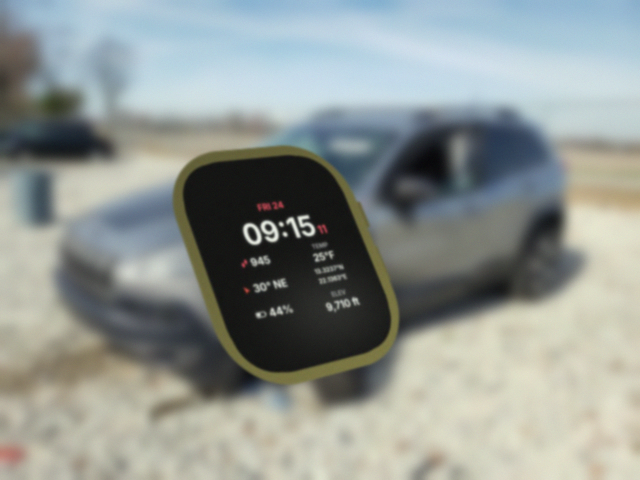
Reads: 9.15.11
